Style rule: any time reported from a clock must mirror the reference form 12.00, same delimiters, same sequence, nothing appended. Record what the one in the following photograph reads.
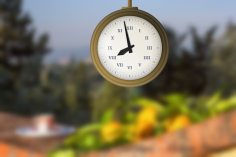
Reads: 7.58
